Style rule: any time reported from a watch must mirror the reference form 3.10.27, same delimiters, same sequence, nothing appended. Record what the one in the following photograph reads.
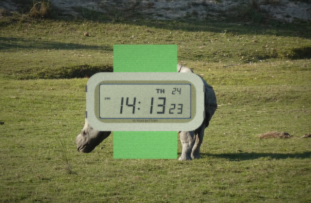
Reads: 14.13.23
